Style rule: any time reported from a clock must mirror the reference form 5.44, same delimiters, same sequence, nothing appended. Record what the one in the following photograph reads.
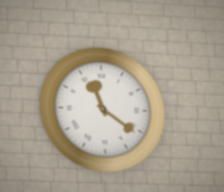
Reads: 11.21
